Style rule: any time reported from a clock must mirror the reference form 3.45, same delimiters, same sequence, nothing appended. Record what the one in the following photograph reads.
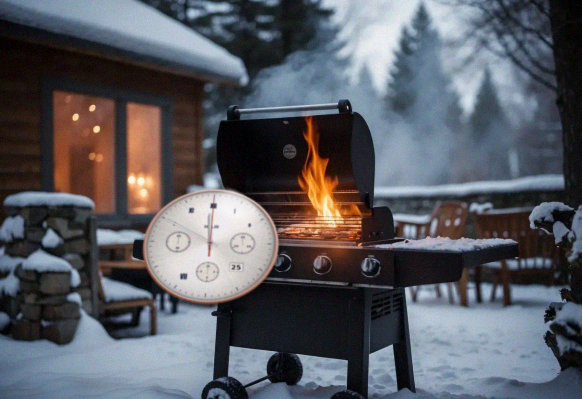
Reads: 11.50
